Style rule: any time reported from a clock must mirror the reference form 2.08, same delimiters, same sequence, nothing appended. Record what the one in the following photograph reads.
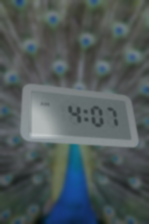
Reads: 4.07
